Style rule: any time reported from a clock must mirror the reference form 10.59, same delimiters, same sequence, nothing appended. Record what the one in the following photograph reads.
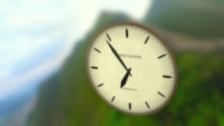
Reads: 6.54
